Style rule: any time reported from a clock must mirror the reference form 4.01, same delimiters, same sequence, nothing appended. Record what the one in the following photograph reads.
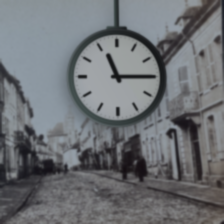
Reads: 11.15
